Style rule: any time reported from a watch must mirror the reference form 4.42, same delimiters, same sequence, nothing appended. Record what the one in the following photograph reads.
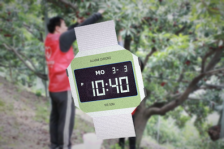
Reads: 10.40
